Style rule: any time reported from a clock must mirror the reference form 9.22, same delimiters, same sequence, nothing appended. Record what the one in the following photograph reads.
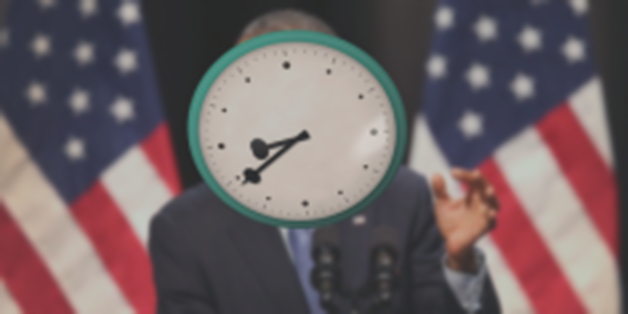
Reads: 8.39
